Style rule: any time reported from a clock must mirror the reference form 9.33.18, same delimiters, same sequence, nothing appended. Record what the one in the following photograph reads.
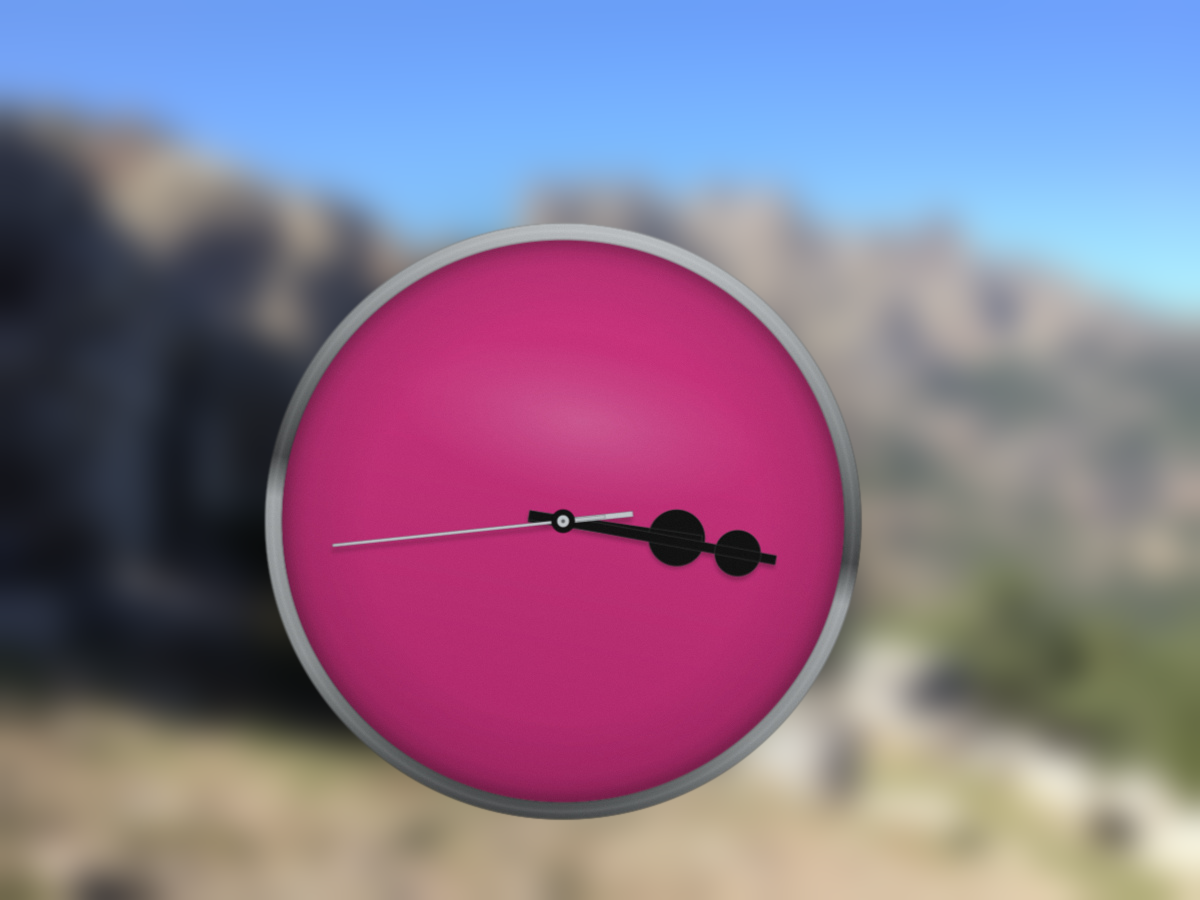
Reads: 3.16.44
